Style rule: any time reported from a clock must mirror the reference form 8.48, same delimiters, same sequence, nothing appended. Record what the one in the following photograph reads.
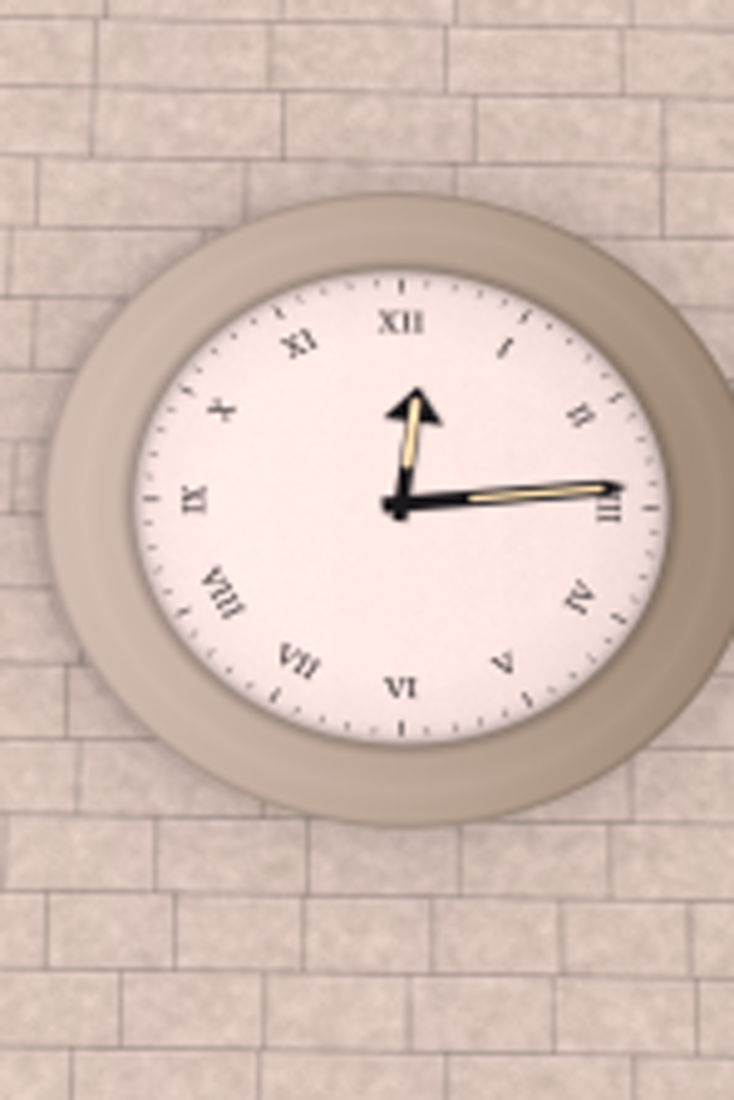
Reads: 12.14
